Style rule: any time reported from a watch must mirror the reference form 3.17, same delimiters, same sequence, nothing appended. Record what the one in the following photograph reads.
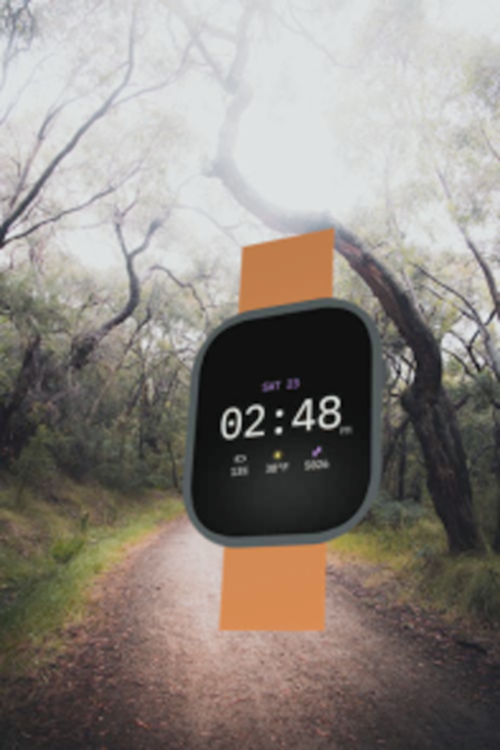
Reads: 2.48
